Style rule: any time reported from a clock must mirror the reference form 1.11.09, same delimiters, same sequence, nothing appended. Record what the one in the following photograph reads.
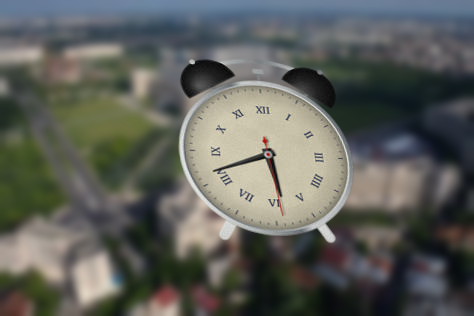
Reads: 5.41.29
